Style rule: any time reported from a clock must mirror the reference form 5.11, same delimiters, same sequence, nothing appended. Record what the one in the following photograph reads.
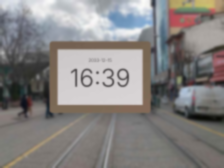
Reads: 16.39
